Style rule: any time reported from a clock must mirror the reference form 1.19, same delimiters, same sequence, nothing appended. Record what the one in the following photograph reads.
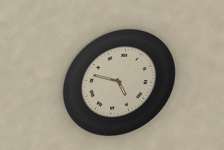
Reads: 4.47
